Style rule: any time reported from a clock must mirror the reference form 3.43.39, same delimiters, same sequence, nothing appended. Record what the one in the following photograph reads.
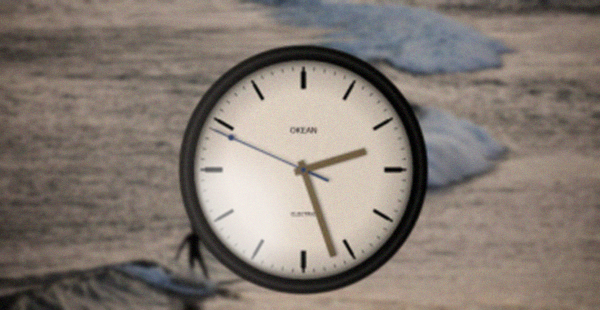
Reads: 2.26.49
